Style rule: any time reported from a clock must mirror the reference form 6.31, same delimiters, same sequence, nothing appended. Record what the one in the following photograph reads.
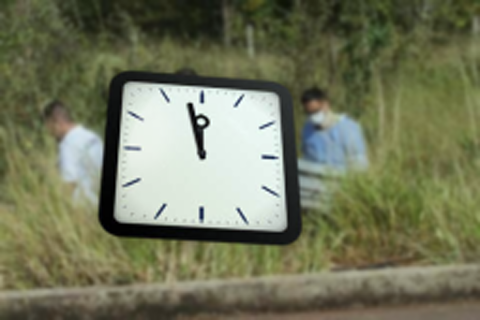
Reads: 11.58
